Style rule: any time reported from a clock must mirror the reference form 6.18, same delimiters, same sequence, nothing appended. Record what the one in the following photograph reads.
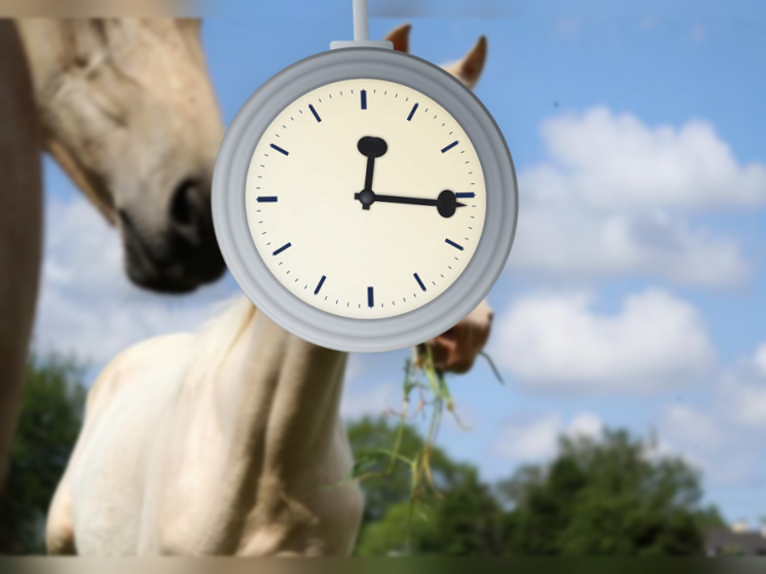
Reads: 12.16
